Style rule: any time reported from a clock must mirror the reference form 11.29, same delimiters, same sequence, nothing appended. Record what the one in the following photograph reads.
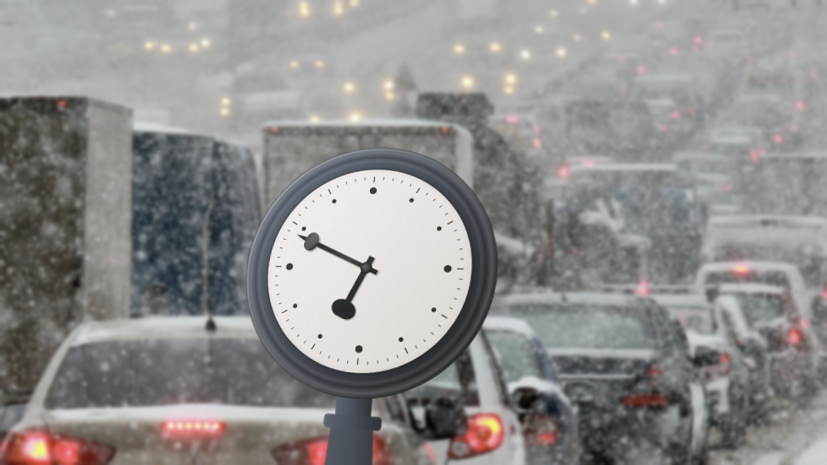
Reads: 6.49
